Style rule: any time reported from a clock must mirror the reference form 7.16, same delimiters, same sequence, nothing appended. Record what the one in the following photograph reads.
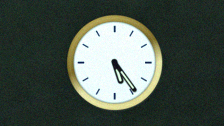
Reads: 5.24
